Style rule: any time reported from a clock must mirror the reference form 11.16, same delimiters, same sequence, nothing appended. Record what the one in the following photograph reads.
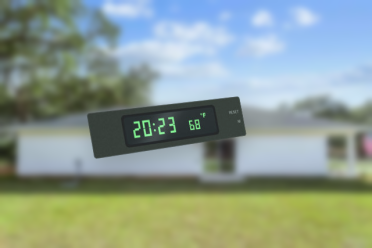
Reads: 20.23
